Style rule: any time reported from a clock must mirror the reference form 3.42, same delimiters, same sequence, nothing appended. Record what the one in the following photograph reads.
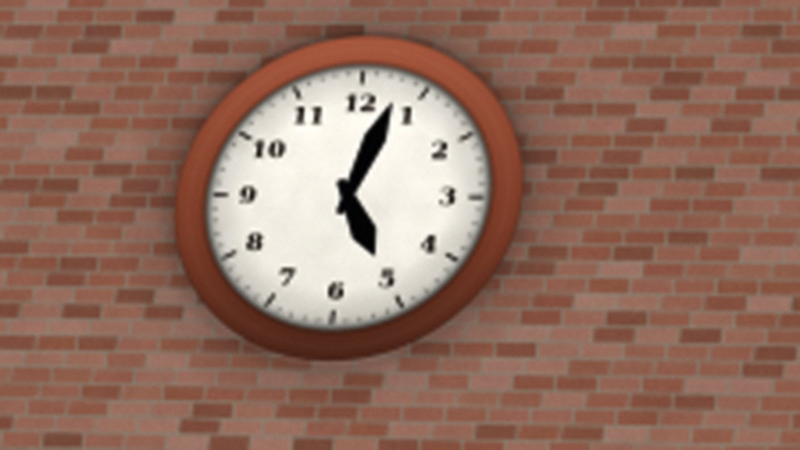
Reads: 5.03
